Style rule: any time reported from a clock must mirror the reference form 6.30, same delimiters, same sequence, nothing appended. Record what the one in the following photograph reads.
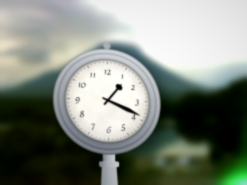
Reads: 1.19
